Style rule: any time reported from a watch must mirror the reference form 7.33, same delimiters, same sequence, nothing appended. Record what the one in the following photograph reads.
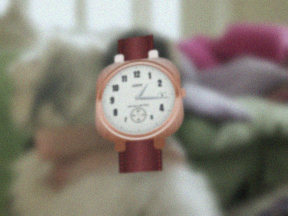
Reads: 1.16
